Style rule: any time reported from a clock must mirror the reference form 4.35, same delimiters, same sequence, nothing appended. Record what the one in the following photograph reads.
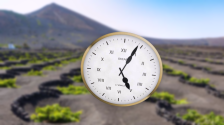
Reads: 5.04
